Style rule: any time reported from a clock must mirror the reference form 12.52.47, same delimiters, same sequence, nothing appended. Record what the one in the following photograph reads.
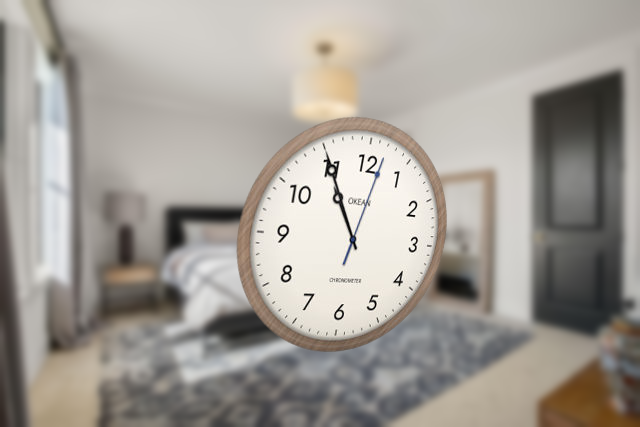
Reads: 10.55.02
